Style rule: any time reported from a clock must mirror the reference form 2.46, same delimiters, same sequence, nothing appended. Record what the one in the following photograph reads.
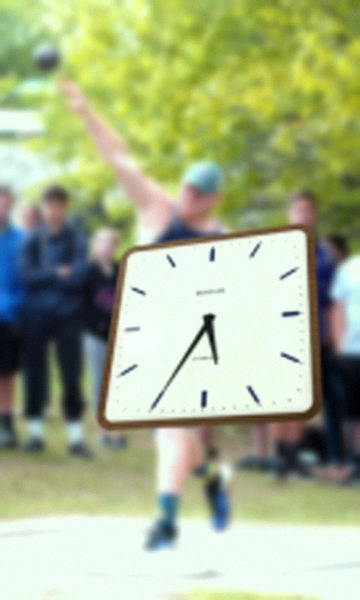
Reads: 5.35
